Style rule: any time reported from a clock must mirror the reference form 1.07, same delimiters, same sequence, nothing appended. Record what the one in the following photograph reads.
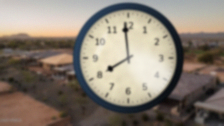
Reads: 7.59
